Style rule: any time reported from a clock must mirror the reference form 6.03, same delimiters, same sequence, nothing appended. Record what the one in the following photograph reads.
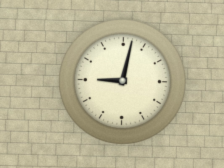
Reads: 9.02
